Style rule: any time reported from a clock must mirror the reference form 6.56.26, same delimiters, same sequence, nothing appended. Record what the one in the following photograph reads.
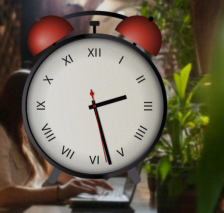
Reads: 2.27.28
